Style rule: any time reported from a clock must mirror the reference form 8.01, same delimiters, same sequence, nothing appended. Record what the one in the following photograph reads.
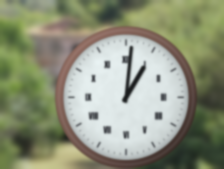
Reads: 1.01
